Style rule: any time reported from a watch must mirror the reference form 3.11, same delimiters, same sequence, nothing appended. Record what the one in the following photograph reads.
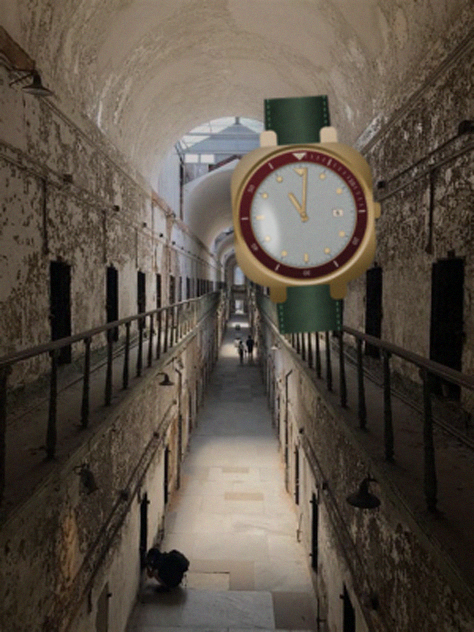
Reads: 11.01
